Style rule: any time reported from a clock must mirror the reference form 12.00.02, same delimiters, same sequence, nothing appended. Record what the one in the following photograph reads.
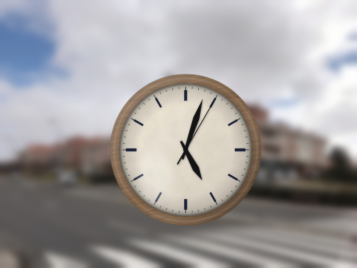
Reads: 5.03.05
